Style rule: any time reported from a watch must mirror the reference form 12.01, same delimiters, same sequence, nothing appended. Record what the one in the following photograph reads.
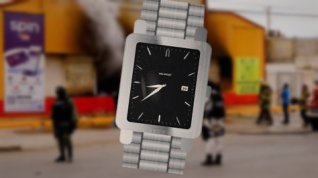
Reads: 8.38
